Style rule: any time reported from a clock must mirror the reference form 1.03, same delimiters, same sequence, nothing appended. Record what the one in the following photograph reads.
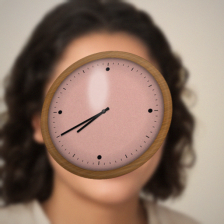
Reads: 7.40
